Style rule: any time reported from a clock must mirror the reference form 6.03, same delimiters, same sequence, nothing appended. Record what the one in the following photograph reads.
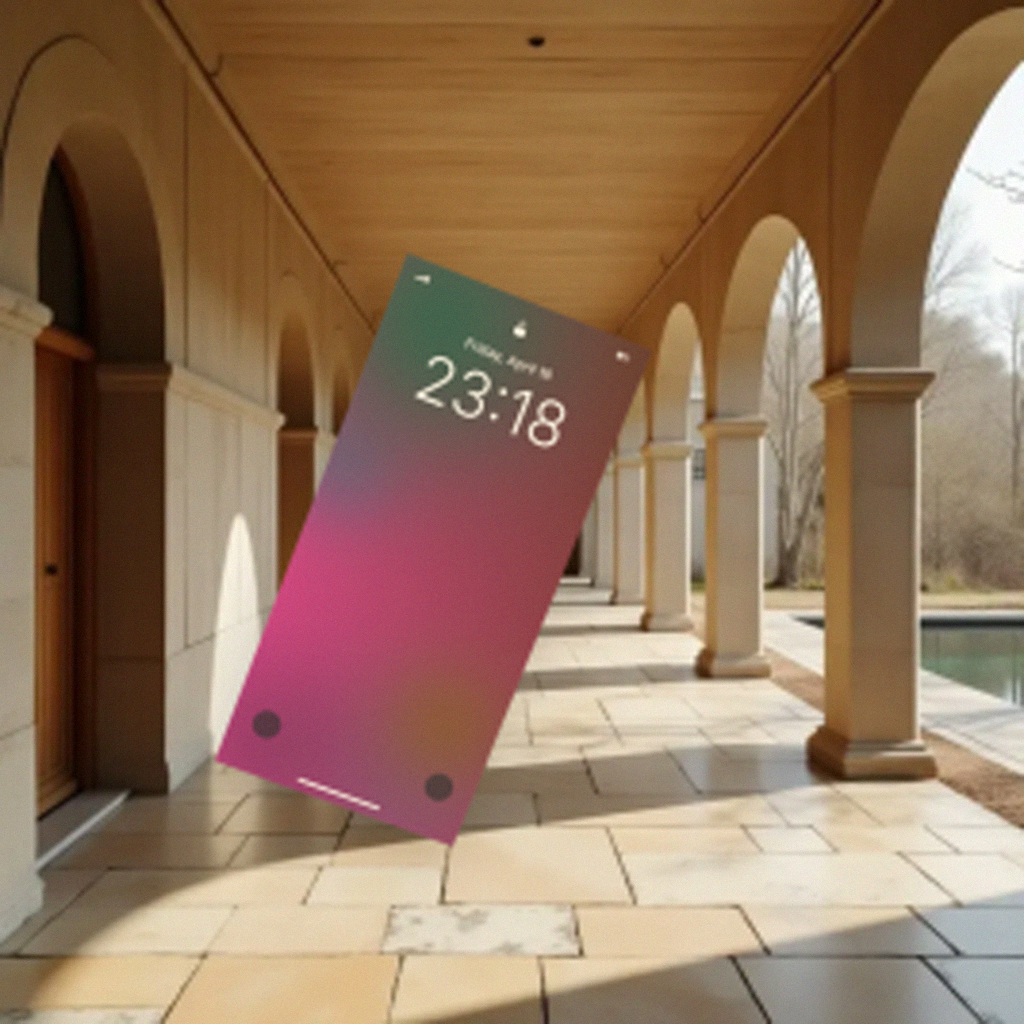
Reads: 23.18
